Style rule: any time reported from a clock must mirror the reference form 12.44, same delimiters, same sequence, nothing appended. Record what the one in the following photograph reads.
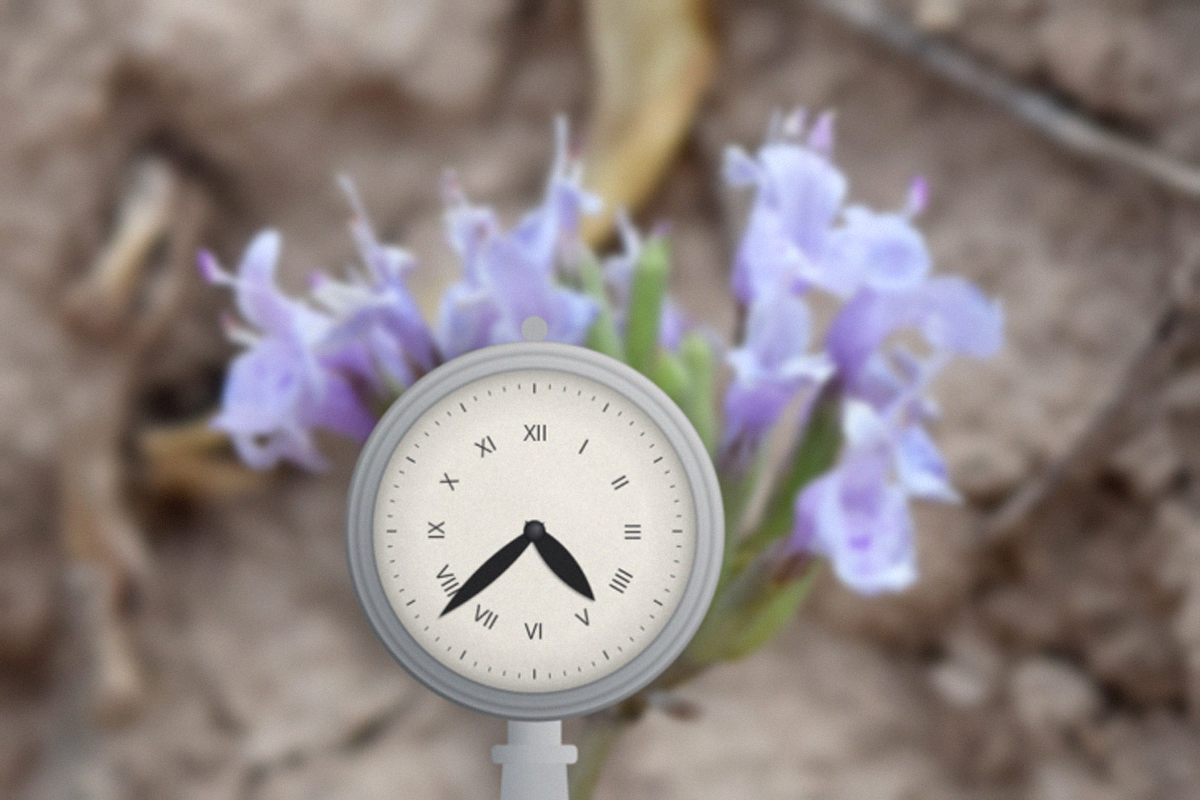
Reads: 4.38
